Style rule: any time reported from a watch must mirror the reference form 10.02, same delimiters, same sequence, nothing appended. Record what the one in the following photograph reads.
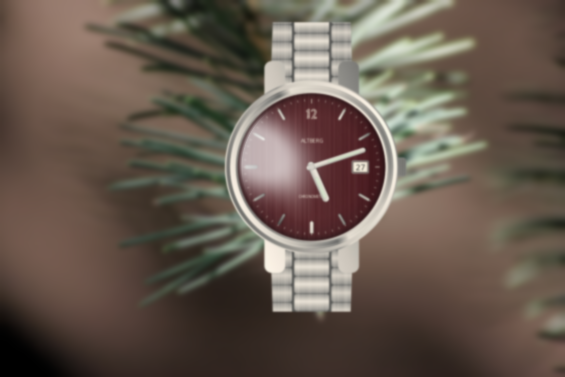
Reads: 5.12
